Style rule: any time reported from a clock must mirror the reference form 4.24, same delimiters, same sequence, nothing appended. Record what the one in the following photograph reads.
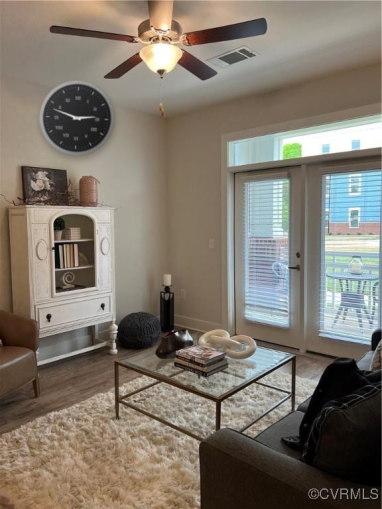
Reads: 2.48
